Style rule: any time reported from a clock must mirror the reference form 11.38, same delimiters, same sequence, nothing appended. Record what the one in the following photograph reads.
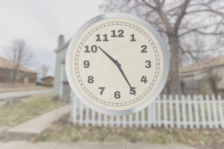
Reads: 10.25
